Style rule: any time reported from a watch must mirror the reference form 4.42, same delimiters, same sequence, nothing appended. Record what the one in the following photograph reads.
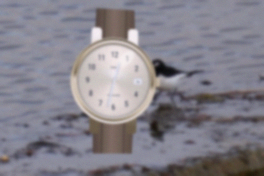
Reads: 12.32
